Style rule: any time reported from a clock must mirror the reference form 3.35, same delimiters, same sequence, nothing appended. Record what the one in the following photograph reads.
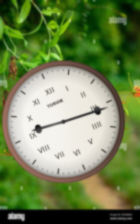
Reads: 9.16
